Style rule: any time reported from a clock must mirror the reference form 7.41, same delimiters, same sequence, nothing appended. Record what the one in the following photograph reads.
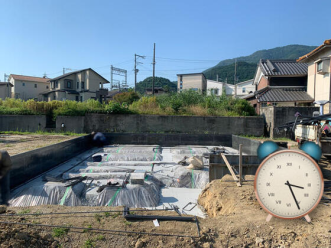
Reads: 3.26
